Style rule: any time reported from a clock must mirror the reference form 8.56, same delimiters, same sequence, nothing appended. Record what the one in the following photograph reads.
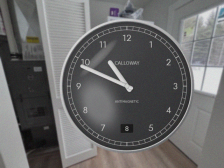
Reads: 10.49
